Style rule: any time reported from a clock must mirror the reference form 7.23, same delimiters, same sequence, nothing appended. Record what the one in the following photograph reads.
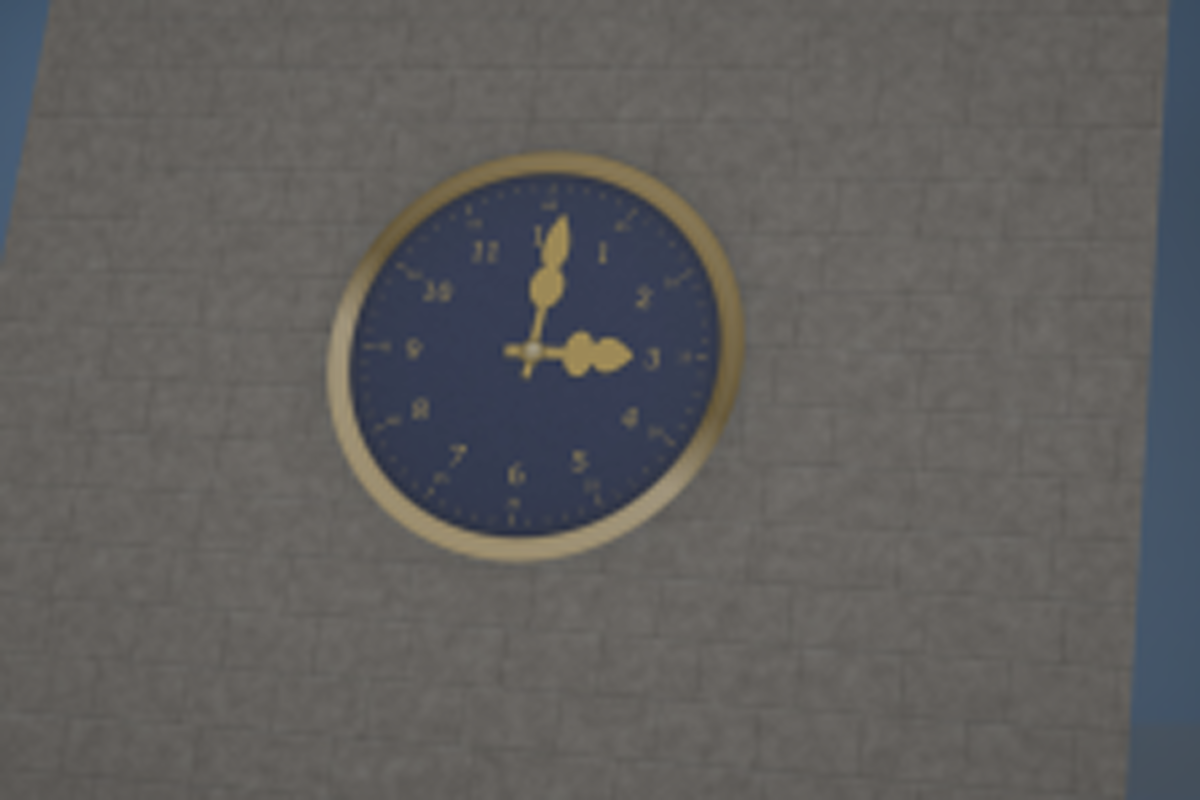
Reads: 3.01
